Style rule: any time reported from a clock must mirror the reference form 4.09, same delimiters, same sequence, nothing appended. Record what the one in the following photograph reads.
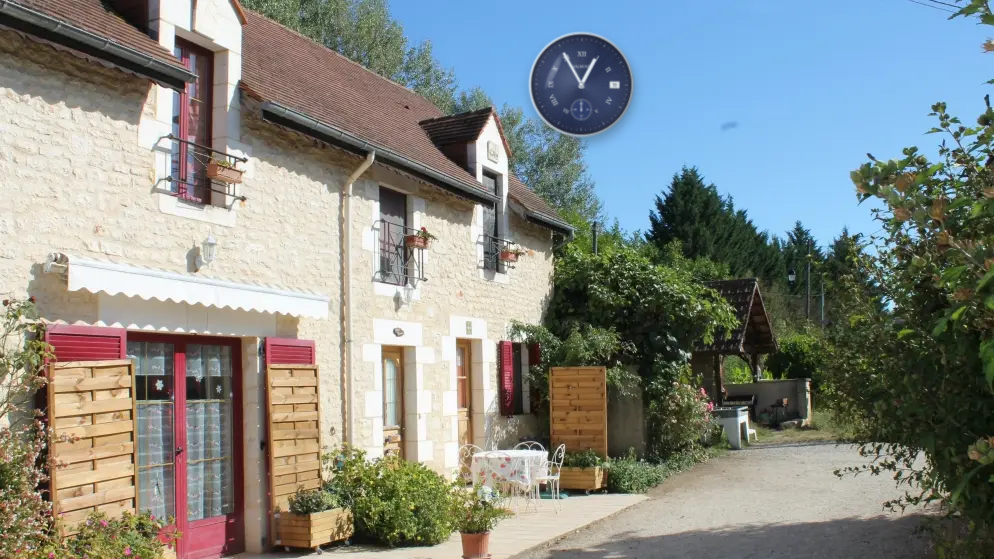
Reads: 12.55
